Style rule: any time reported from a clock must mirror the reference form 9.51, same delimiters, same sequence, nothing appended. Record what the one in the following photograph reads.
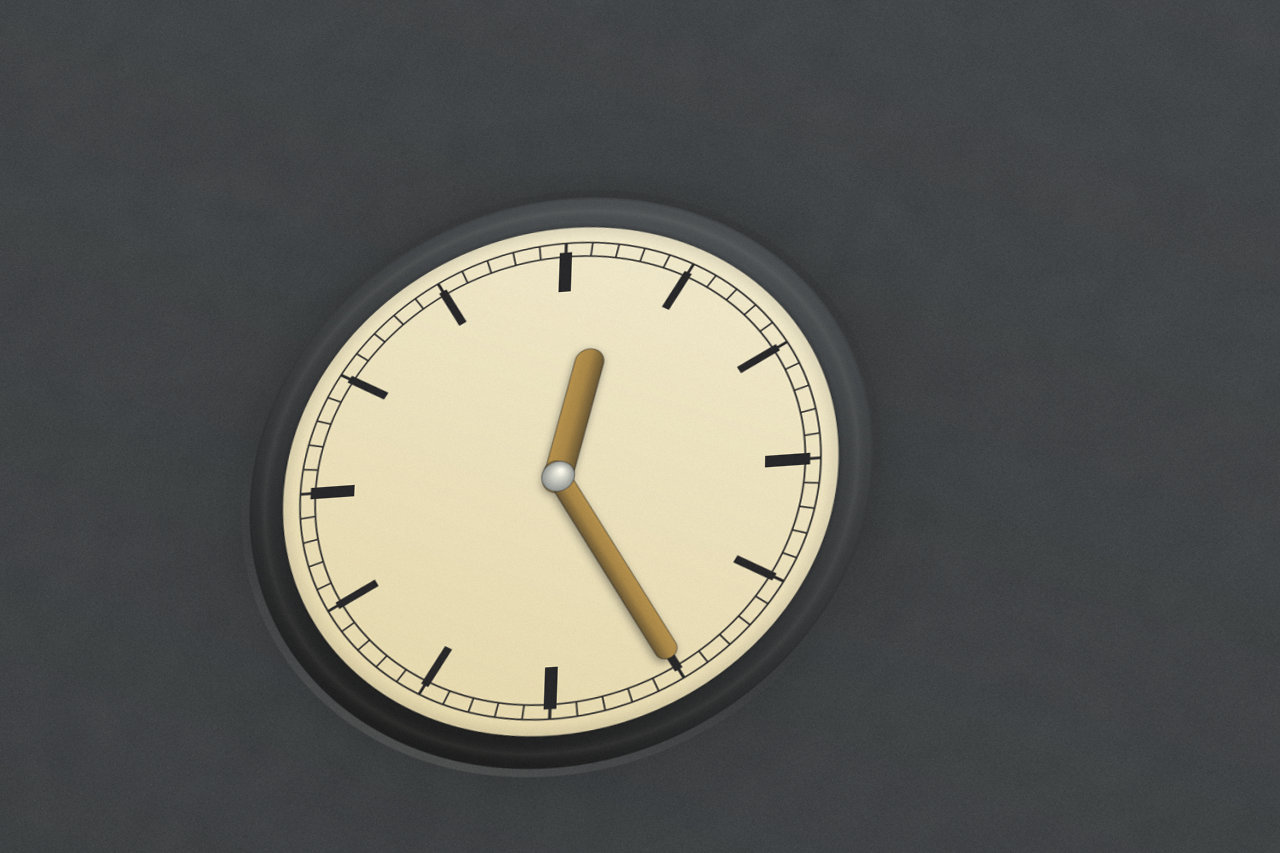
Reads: 12.25
